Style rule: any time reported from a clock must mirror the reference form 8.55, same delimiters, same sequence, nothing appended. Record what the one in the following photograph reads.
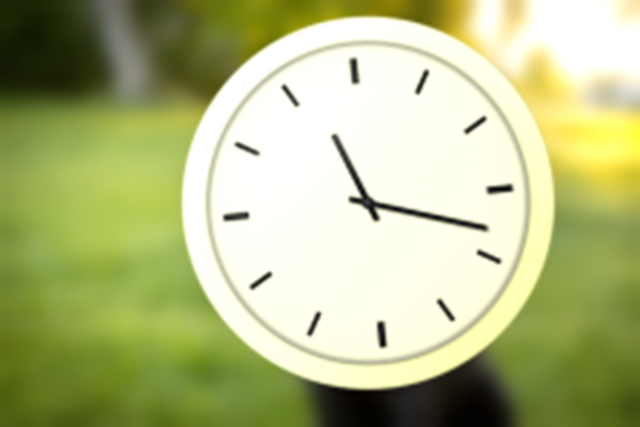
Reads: 11.18
